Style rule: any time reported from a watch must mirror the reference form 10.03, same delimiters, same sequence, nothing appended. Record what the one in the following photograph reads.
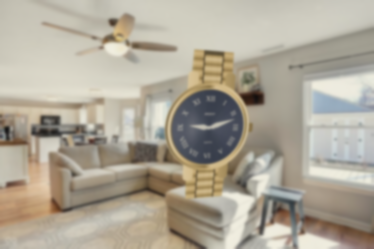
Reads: 9.12
